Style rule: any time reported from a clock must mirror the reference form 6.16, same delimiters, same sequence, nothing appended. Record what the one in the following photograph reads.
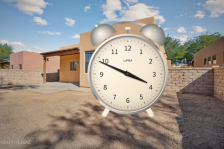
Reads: 3.49
